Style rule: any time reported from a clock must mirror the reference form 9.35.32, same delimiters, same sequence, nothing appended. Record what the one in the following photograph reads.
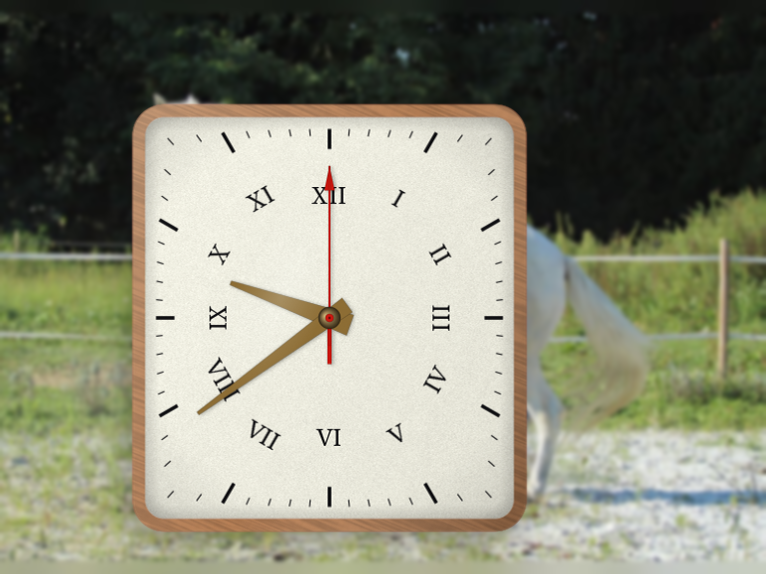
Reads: 9.39.00
